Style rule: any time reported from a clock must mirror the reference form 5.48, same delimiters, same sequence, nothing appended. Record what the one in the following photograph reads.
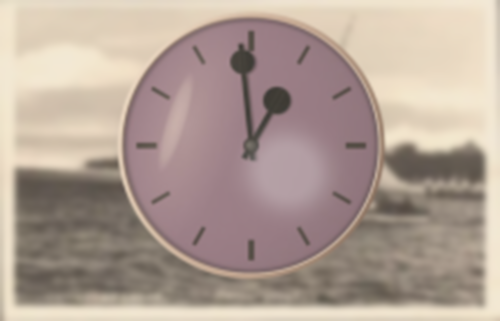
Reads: 12.59
